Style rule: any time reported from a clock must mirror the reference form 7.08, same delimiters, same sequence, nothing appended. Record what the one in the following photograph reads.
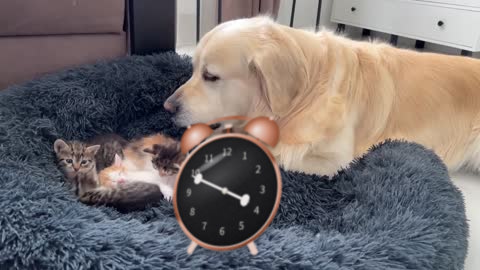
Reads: 3.49
